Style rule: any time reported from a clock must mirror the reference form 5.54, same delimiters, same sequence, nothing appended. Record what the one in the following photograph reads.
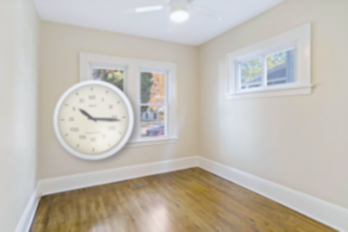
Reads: 10.16
